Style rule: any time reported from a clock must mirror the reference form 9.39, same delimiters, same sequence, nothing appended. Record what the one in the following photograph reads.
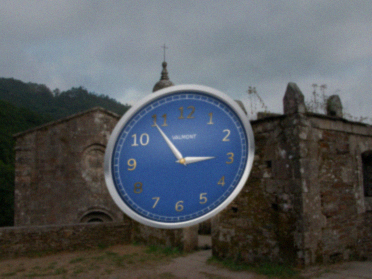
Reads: 2.54
